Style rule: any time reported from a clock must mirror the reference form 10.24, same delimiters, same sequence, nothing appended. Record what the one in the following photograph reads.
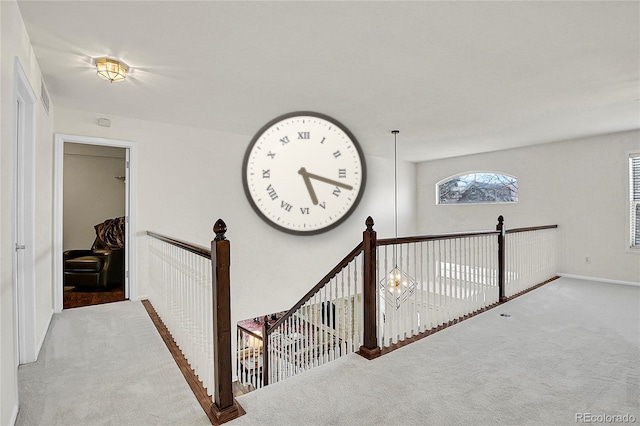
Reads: 5.18
